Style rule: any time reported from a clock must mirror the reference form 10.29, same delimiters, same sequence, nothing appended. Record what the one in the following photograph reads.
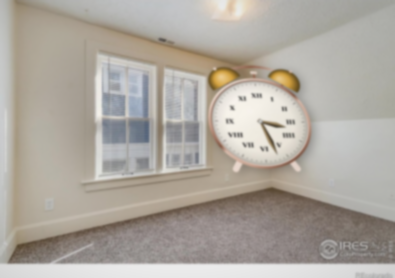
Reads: 3.27
